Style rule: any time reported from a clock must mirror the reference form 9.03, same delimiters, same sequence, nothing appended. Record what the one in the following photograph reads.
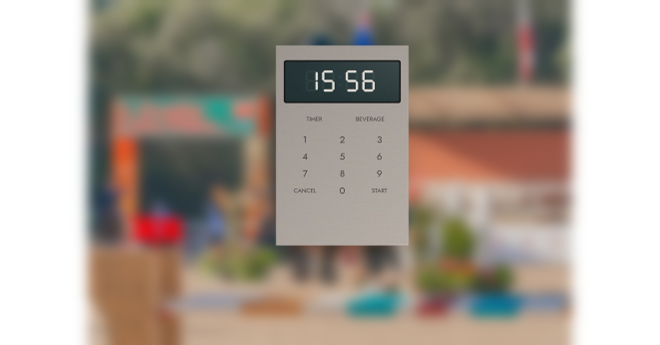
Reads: 15.56
